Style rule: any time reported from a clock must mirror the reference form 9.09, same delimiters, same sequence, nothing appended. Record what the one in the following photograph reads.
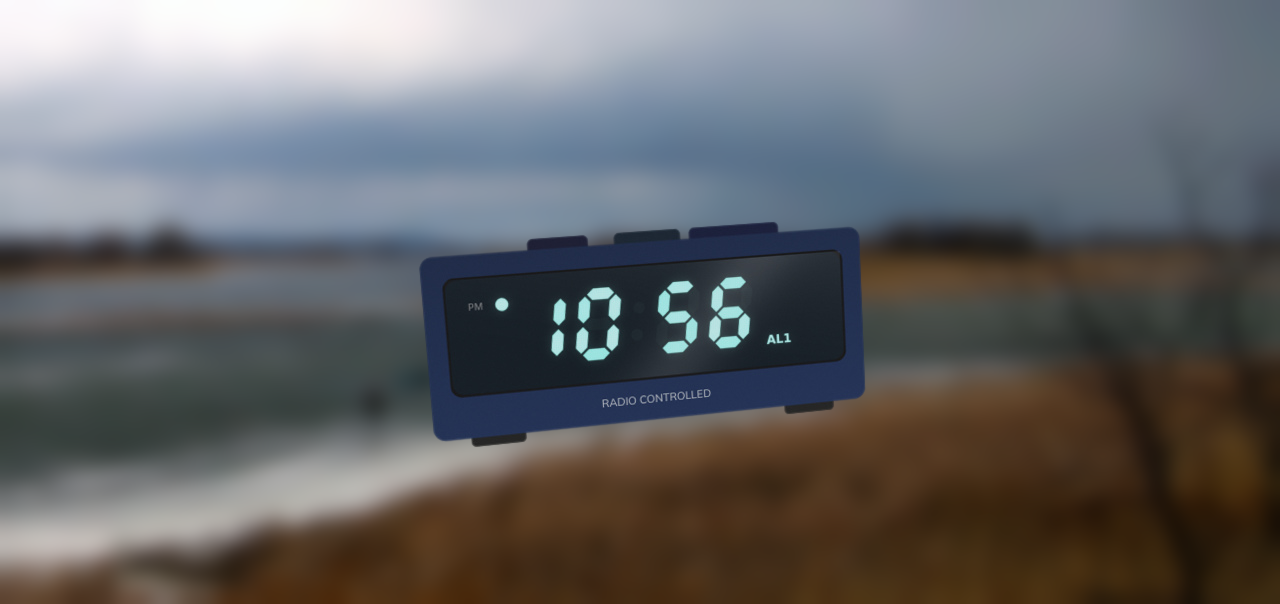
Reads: 10.56
